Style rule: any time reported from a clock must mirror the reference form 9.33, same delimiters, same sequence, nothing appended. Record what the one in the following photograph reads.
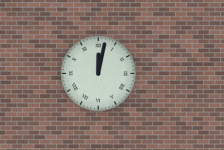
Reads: 12.02
